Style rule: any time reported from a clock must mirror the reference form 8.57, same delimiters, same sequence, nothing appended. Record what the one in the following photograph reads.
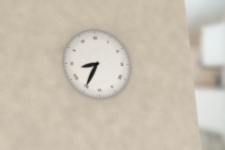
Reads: 8.35
